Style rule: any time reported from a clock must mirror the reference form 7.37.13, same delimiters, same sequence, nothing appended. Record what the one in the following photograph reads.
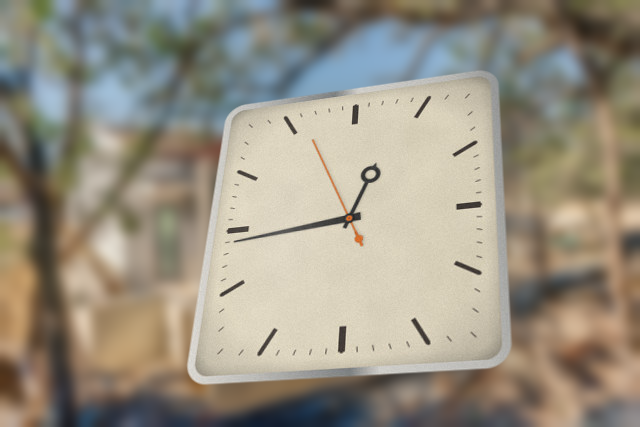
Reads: 12.43.56
